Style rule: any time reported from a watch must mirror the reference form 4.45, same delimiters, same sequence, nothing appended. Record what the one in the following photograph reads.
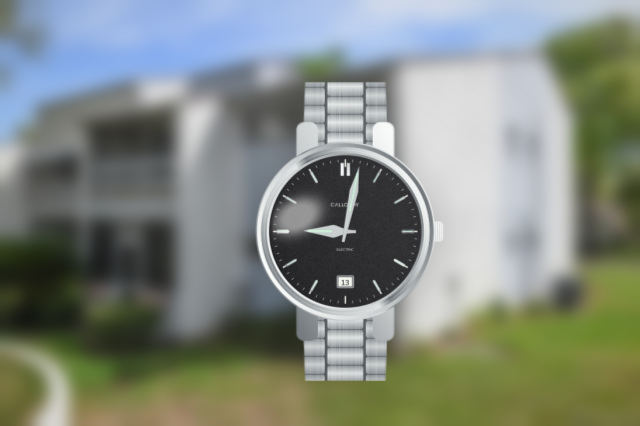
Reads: 9.02
